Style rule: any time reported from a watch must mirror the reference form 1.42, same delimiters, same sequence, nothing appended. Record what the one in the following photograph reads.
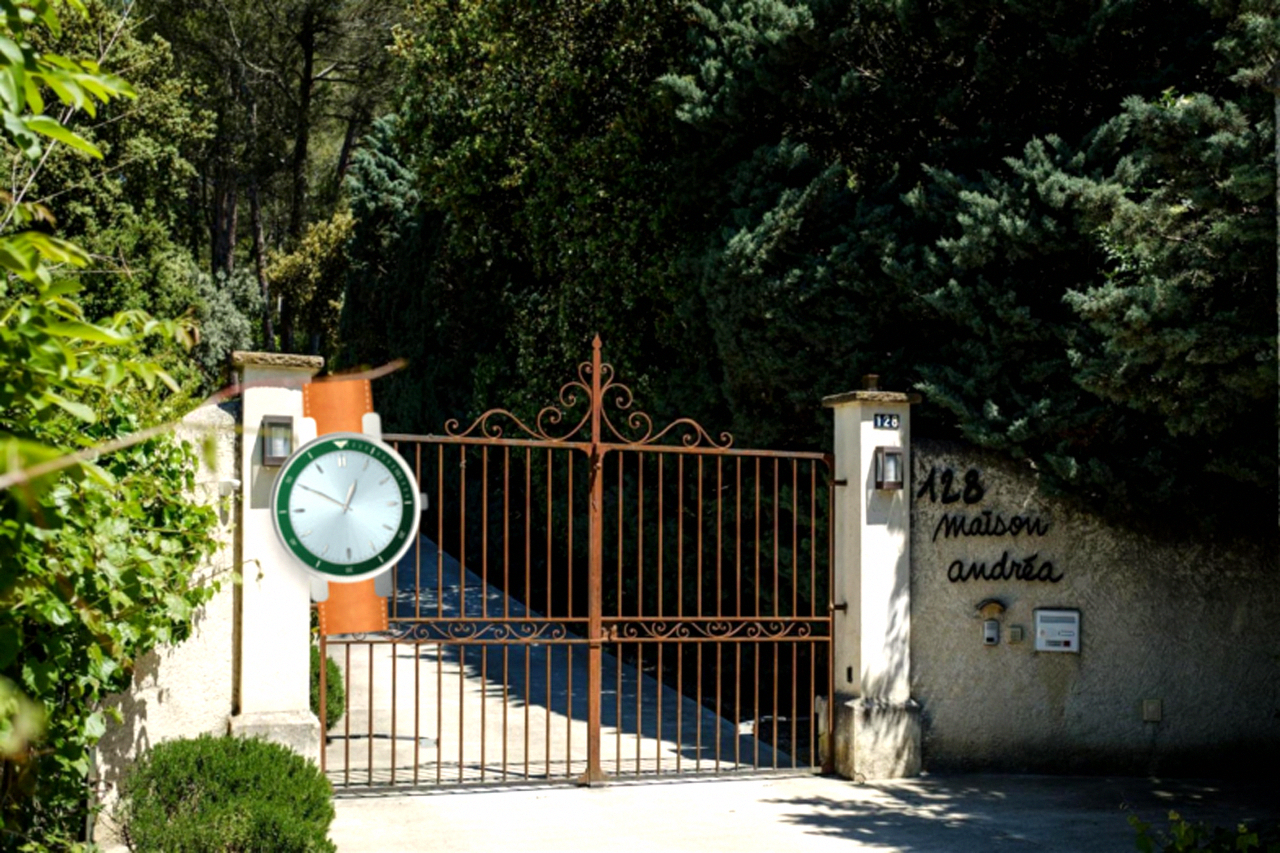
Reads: 12.50
